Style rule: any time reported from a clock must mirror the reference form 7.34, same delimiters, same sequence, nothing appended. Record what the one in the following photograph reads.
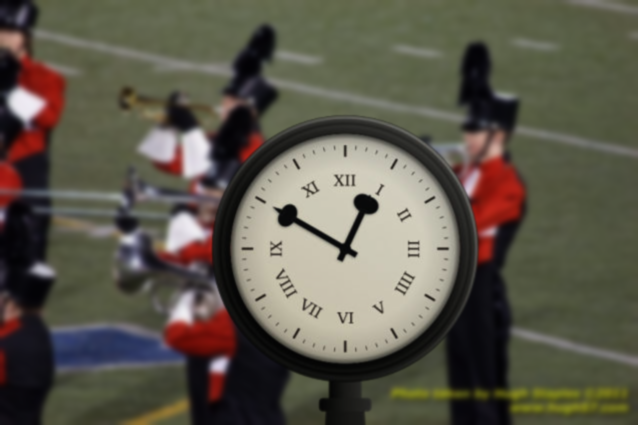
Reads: 12.50
